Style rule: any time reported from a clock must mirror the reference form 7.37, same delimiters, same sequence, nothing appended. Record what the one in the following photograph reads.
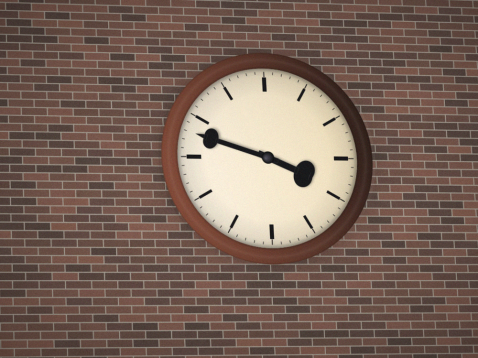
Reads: 3.48
